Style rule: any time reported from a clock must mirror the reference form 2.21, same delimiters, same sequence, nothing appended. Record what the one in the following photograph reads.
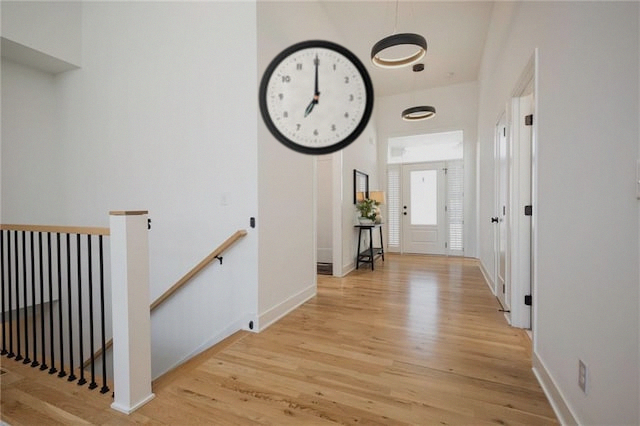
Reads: 7.00
